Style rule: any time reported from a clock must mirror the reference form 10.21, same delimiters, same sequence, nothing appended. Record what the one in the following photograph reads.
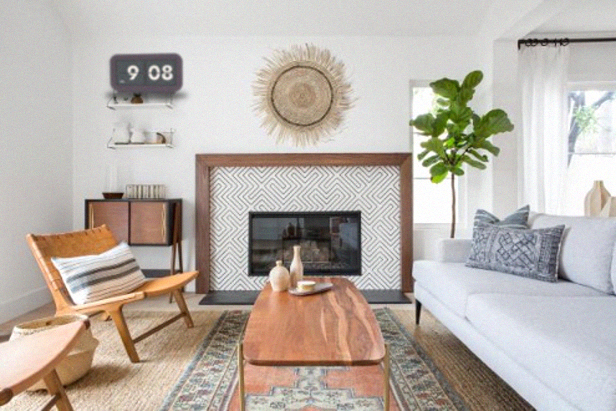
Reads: 9.08
